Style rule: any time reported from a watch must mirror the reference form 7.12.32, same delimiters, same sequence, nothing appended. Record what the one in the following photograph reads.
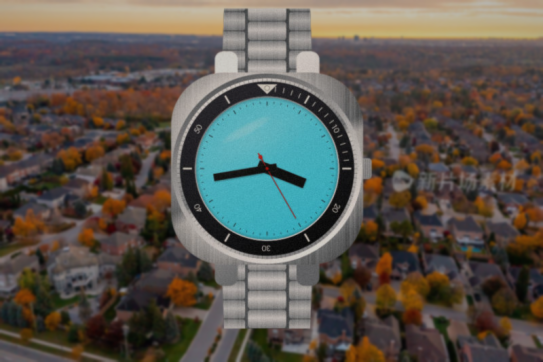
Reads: 3.43.25
